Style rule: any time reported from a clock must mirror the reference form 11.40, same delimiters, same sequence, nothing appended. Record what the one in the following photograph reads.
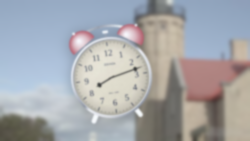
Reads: 8.13
